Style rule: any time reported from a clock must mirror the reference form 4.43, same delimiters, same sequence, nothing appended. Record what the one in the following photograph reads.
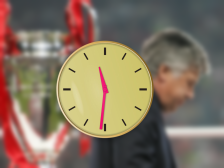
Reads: 11.31
